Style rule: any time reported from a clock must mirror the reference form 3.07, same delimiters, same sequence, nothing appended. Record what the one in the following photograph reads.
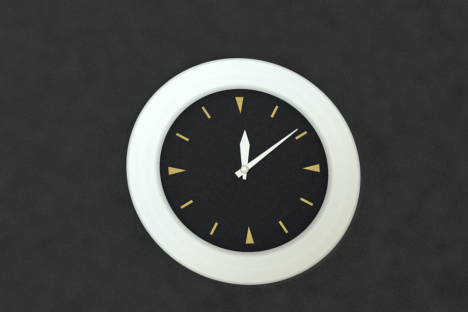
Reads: 12.09
